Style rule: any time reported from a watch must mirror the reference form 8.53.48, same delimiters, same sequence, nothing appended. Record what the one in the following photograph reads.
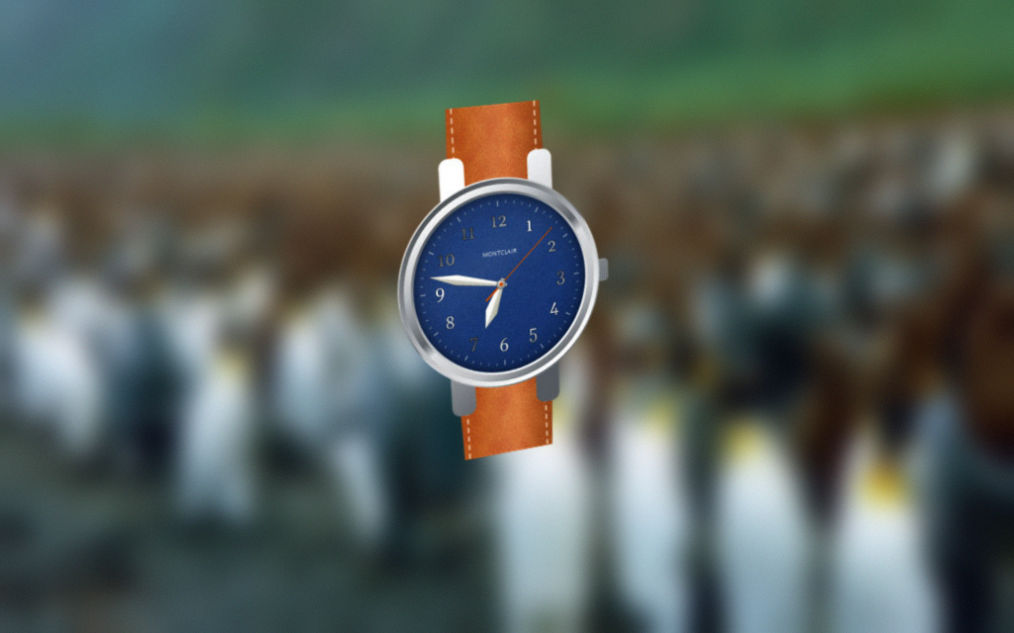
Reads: 6.47.08
